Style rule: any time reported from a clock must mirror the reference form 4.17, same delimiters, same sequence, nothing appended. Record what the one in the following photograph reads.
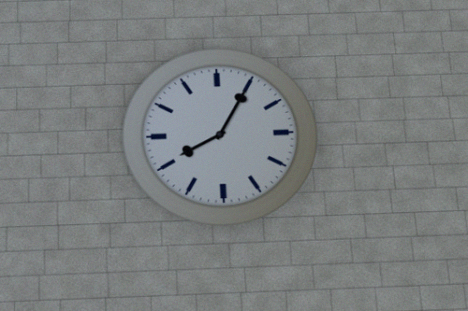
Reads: 8.05
